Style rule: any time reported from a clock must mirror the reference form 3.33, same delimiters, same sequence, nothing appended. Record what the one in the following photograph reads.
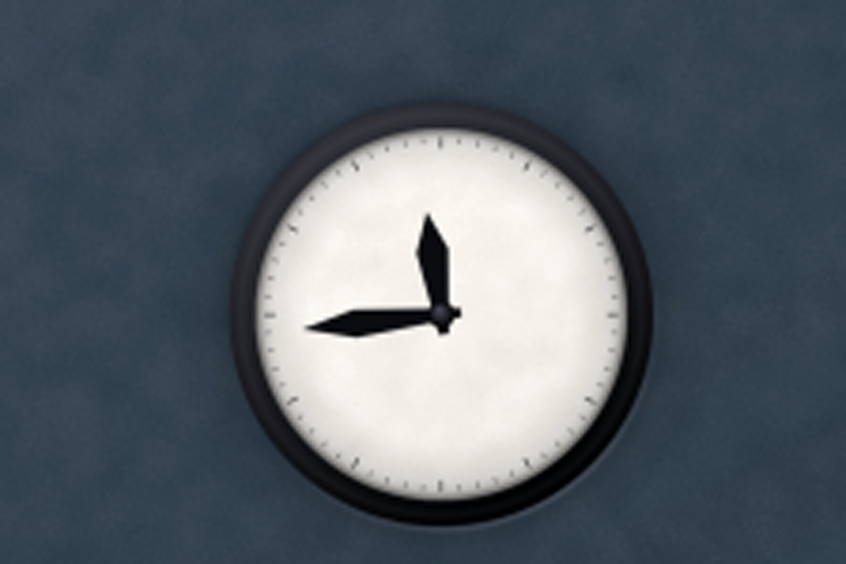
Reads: 11.44
